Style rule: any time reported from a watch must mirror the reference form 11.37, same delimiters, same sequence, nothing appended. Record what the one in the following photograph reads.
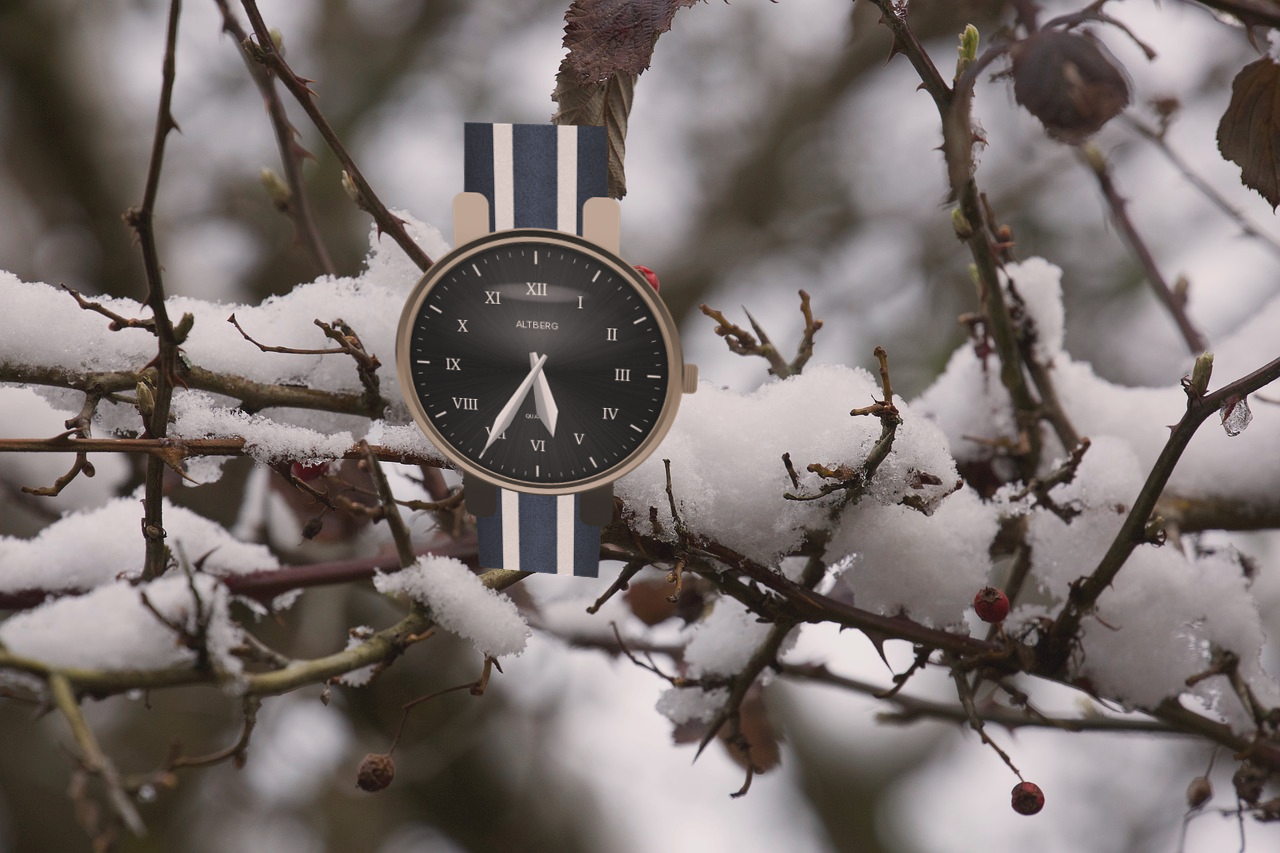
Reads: 5.35
